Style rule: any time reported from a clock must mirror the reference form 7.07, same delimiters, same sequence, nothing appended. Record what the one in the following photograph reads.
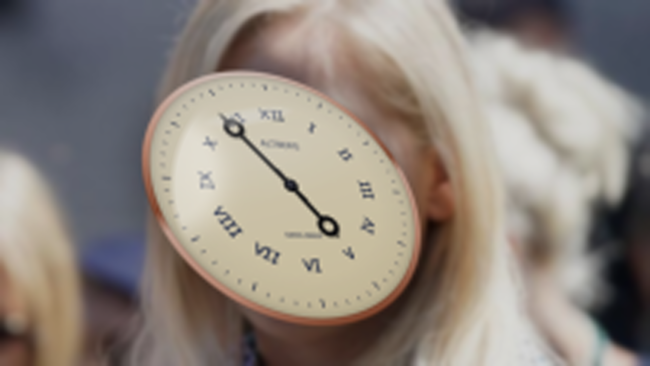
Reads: 4.54
